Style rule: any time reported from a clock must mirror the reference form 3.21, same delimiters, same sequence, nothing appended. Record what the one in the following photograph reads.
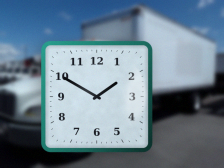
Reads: 1.50
